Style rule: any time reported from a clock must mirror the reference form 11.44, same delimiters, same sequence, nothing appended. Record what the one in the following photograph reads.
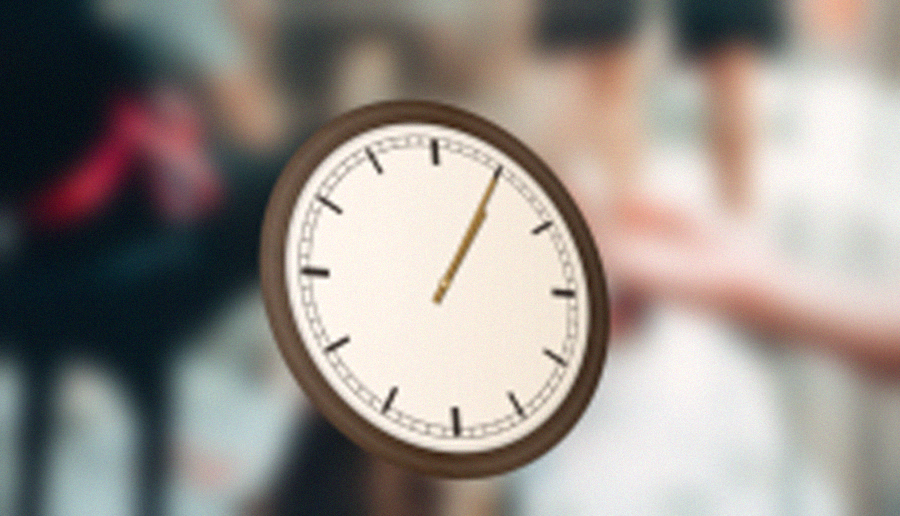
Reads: 1.05
